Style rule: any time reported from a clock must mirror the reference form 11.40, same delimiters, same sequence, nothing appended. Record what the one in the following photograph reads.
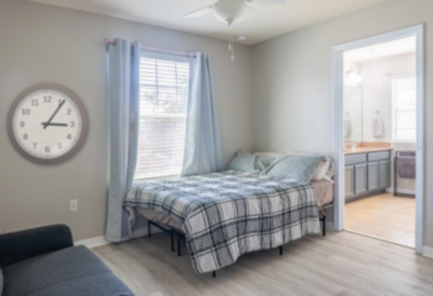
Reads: 3.06
